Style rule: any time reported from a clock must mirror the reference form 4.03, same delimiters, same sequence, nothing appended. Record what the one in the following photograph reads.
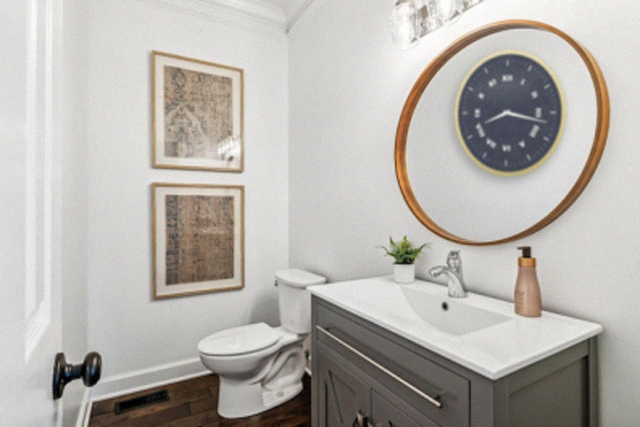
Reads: 8.17
